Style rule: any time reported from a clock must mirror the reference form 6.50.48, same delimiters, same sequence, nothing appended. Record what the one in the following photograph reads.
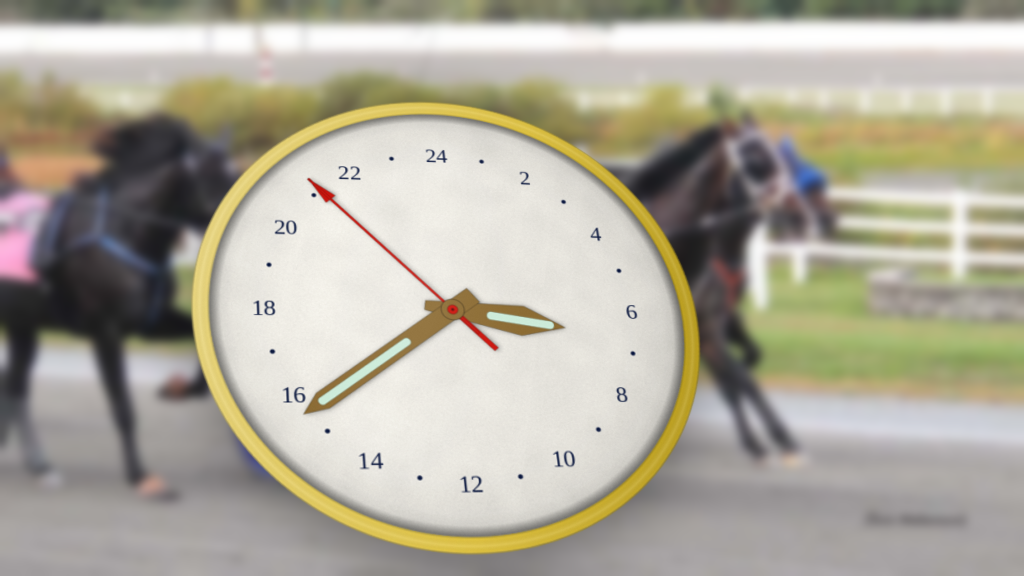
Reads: 6.38.53
